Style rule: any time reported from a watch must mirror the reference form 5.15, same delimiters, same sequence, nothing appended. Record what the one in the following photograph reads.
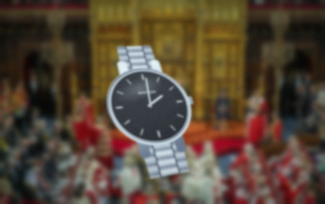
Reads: 2.01
